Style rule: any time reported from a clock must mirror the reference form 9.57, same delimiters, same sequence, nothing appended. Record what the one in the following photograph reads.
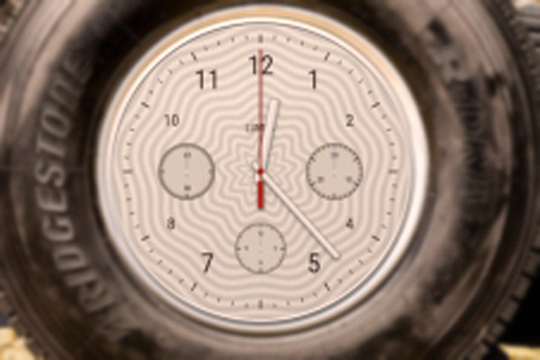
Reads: 12.23
